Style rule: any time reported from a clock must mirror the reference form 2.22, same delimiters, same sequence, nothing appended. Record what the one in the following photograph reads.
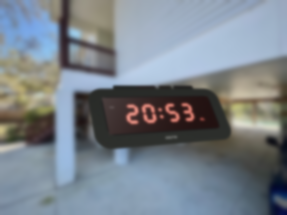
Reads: 20.53
